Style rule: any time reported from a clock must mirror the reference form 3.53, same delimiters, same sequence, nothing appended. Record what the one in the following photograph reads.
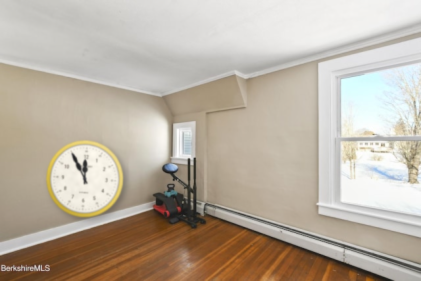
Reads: 11.55
